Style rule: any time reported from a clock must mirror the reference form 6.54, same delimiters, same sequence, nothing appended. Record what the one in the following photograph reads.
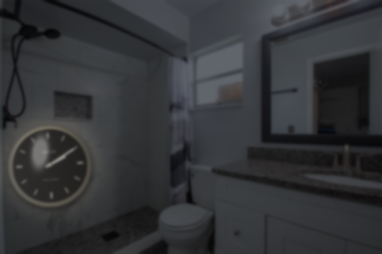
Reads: 2.10
